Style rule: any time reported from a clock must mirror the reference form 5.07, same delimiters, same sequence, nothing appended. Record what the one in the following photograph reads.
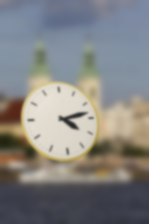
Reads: 4.13
